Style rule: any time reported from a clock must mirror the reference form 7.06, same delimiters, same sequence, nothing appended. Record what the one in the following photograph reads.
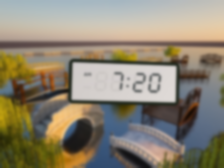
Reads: 7.20
